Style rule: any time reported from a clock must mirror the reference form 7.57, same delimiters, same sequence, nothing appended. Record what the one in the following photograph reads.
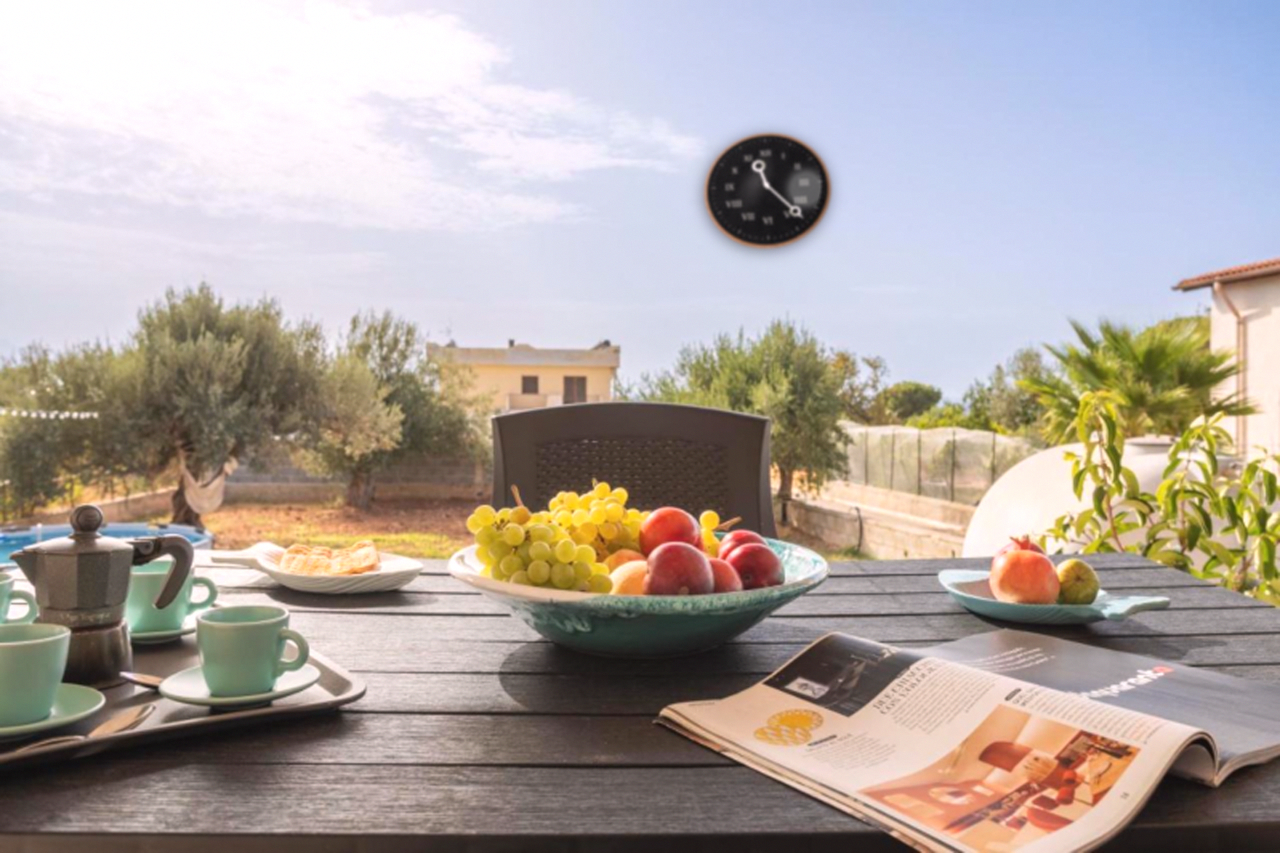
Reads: 11.23
